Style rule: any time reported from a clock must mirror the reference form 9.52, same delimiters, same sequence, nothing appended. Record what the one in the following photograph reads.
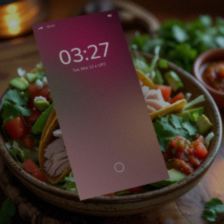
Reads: 3.27
